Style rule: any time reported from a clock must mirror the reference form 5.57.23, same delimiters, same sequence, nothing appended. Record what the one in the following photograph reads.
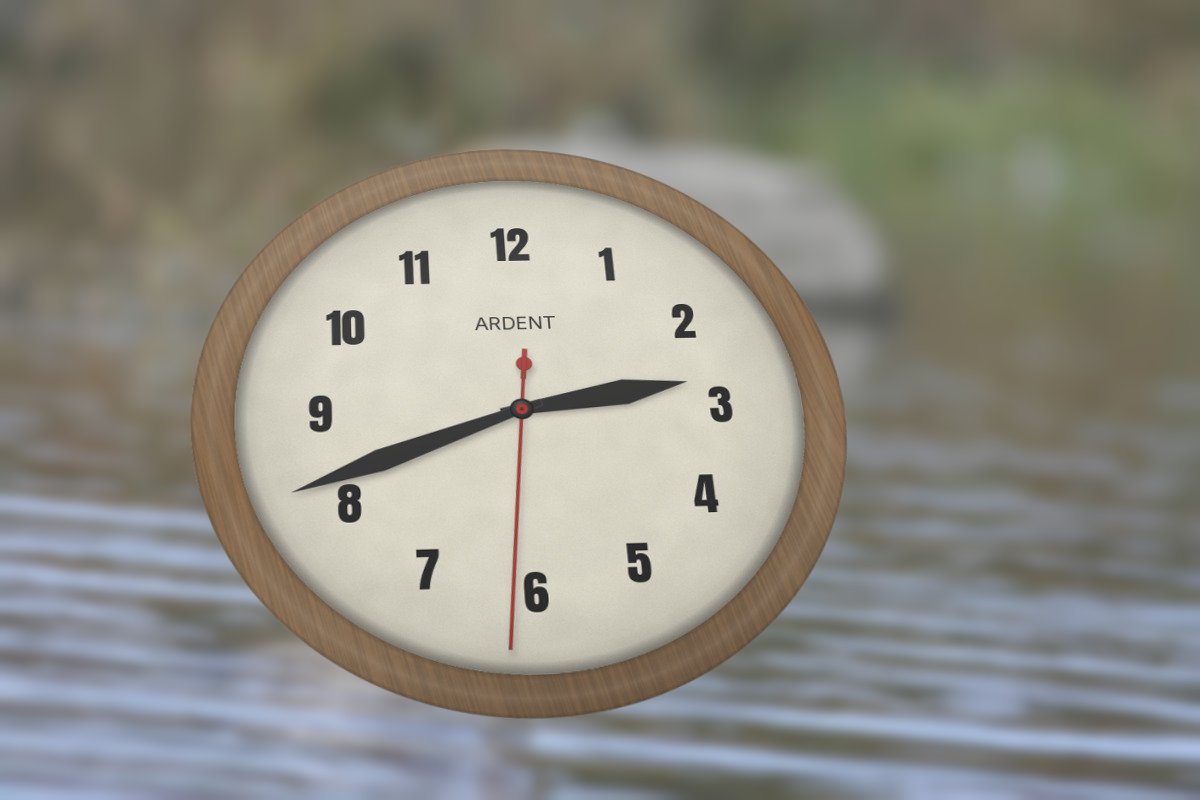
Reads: 2.41.31
